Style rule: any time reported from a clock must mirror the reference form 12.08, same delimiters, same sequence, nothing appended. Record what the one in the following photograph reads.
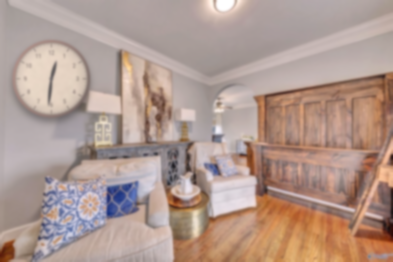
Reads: 12.31
